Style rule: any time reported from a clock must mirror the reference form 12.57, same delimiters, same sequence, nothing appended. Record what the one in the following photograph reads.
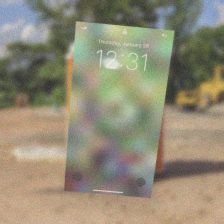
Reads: 12.31
